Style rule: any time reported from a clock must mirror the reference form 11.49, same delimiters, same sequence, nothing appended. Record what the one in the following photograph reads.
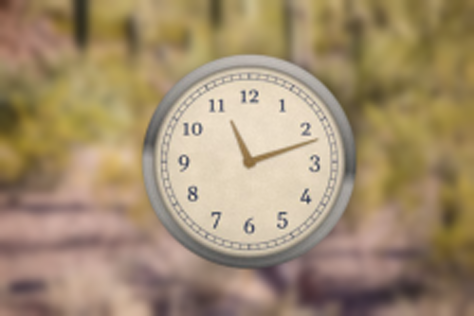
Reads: 11.12
